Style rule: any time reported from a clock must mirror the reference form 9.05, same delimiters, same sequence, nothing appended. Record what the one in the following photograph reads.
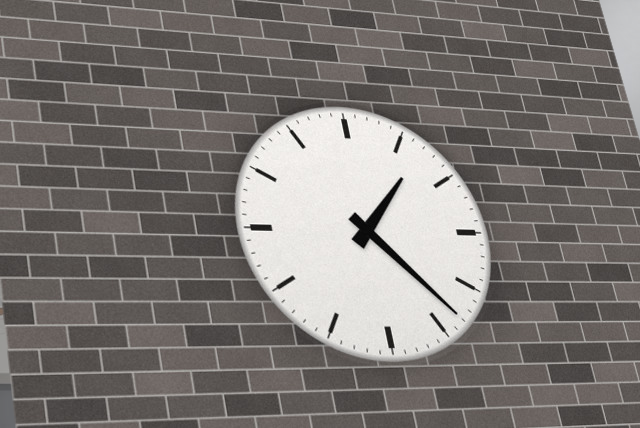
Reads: 1.23
